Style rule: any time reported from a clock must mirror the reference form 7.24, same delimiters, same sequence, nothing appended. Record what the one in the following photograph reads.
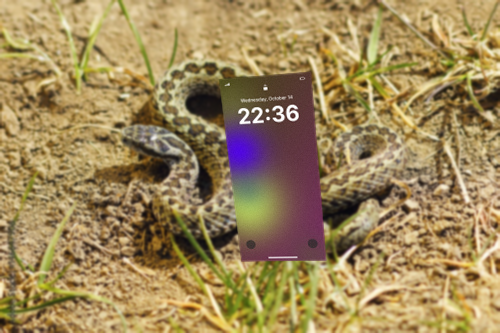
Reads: 22.36
